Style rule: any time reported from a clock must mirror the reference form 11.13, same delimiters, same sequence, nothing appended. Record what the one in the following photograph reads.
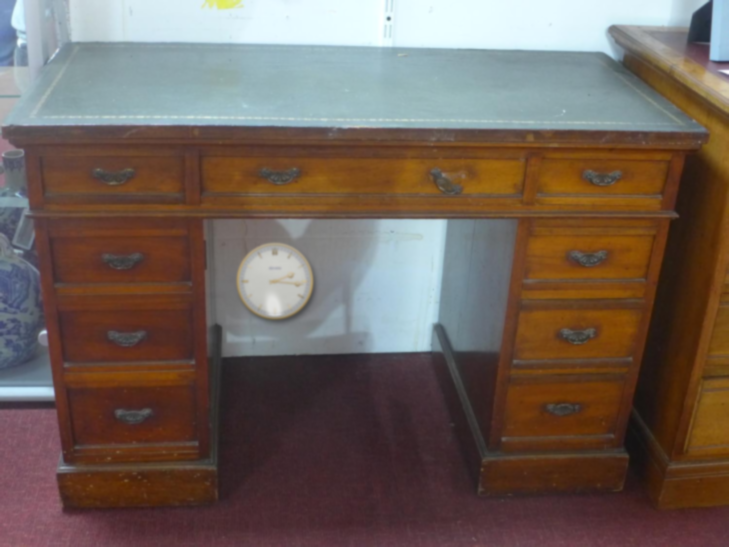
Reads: 2.16
